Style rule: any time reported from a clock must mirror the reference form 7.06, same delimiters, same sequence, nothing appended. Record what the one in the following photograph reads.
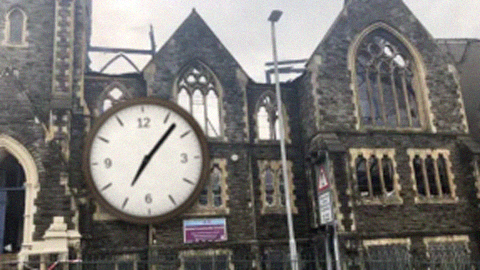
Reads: 7.07
